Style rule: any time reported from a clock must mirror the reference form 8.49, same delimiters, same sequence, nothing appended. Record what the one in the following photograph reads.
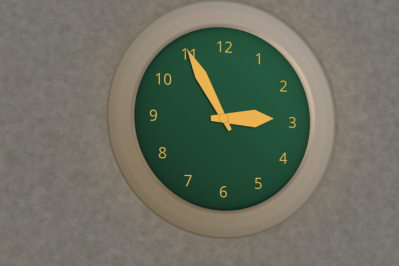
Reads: 2.55
